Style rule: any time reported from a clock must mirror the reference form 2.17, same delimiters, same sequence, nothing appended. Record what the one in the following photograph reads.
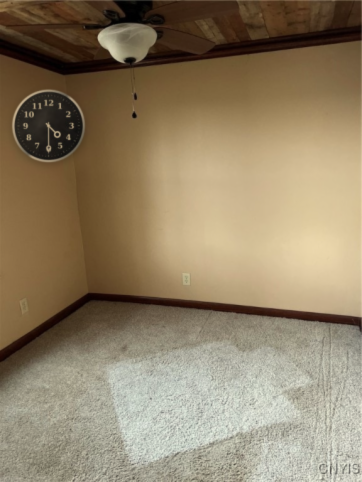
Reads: 4.30
